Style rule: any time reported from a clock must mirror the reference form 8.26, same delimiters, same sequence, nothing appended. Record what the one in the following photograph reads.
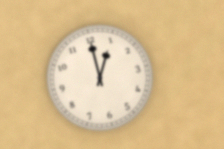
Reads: 1.00
